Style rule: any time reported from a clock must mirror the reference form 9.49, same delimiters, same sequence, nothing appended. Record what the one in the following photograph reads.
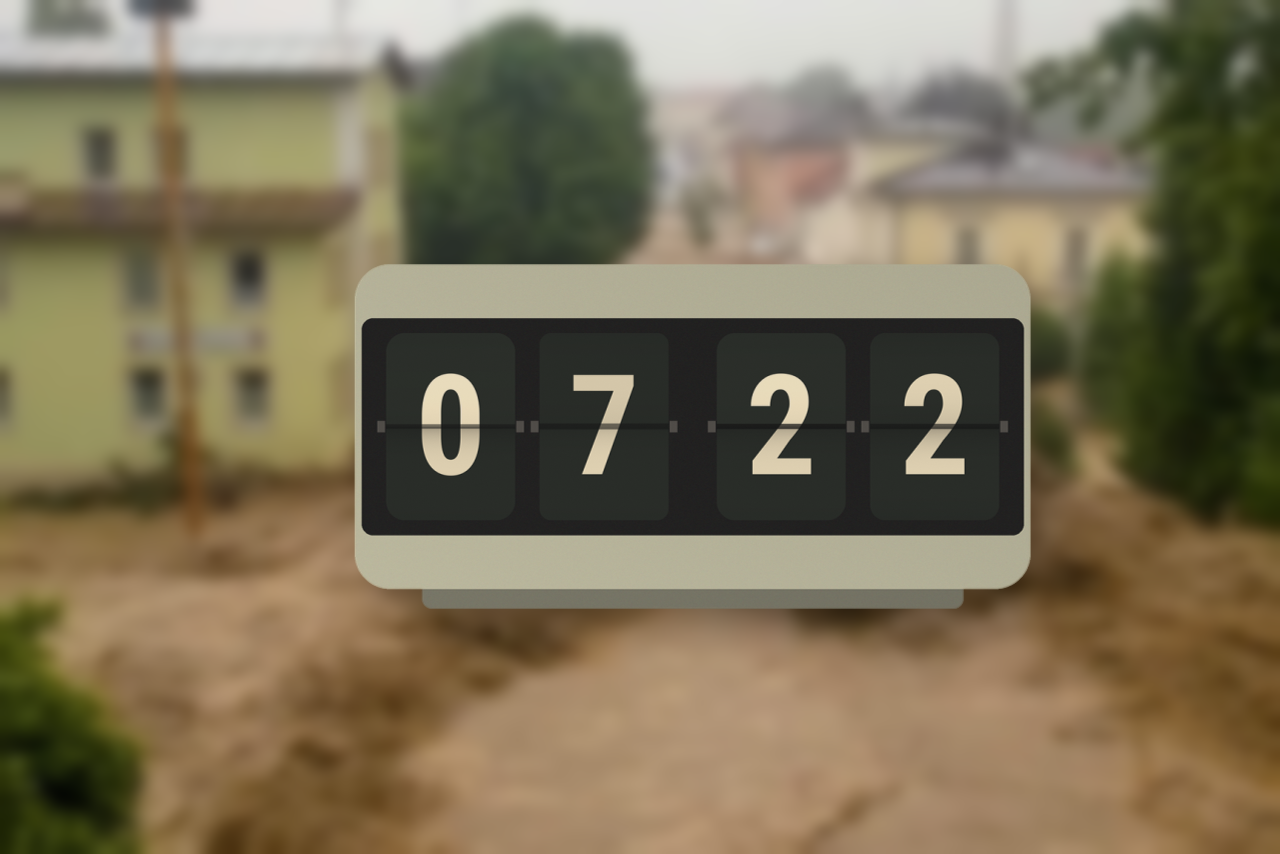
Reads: 7.22
